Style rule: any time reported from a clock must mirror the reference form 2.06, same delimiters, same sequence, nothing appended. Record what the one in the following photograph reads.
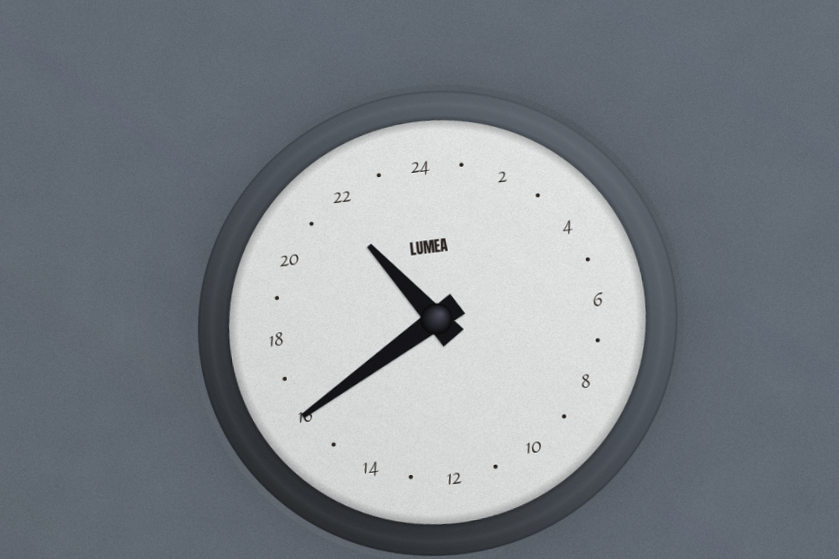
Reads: 21.40
